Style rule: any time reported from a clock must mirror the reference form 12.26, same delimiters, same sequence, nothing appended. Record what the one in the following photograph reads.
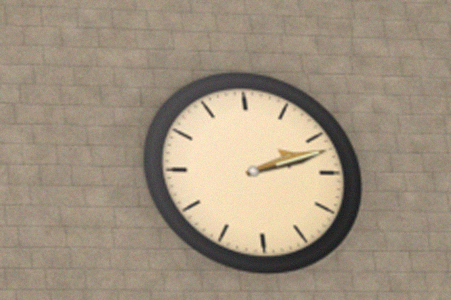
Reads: 2.12
